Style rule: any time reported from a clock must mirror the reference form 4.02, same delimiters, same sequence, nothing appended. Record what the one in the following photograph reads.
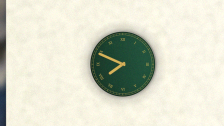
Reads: 7.49
